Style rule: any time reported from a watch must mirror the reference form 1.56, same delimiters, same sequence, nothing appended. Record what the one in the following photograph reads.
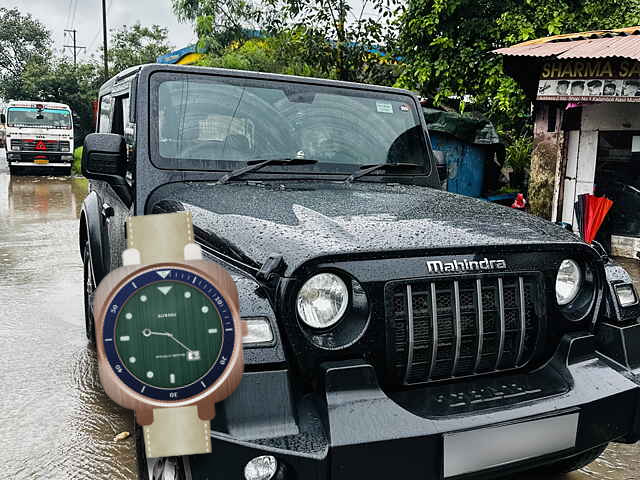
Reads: 9.22
